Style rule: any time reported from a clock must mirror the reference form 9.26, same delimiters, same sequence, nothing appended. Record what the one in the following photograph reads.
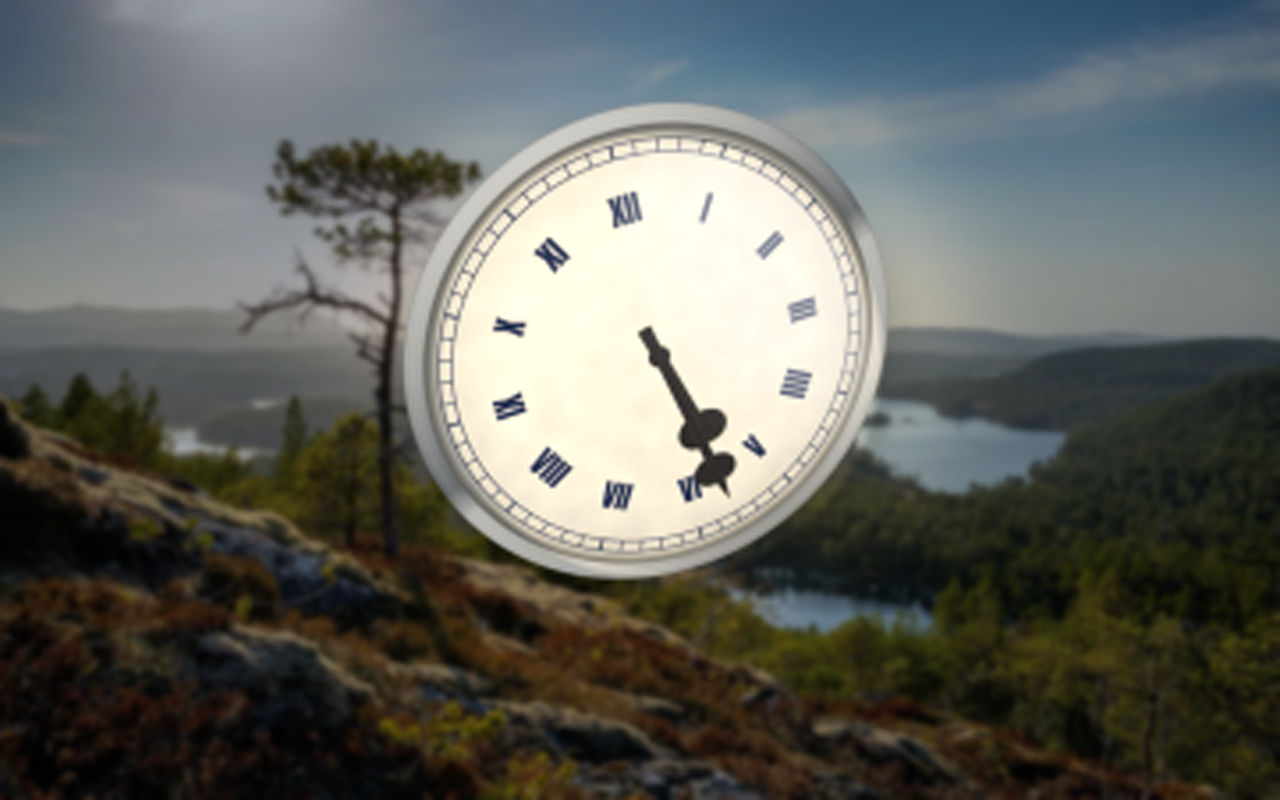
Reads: 5.28
